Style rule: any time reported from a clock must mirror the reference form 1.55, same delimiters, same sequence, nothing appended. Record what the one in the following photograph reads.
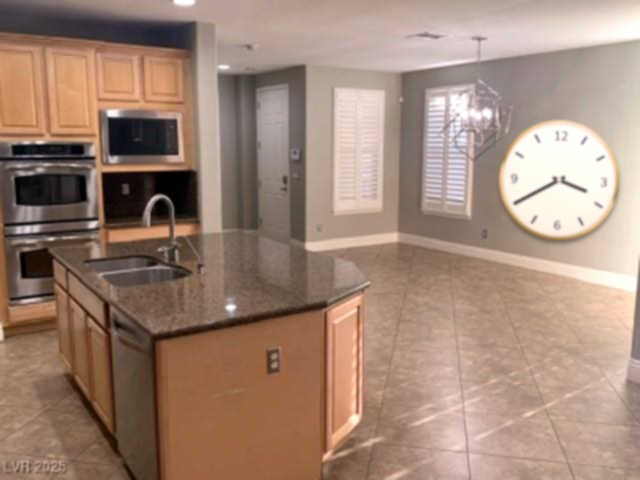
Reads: 3.40
